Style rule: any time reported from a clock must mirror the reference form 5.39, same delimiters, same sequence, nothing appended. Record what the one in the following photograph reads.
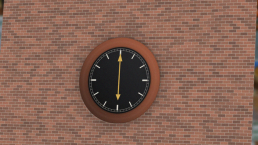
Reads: 6.00
